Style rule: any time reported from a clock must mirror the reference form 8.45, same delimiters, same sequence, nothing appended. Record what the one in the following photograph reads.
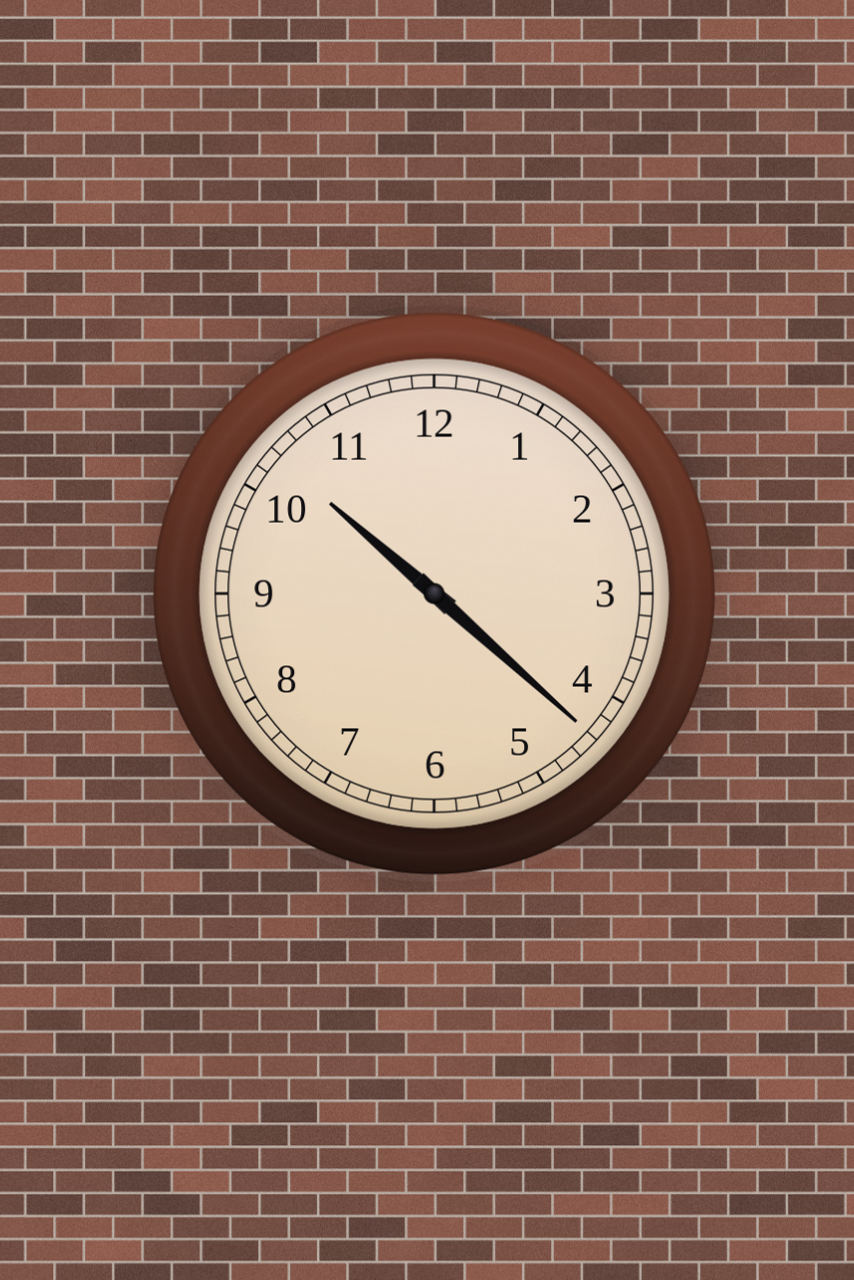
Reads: 10.22
